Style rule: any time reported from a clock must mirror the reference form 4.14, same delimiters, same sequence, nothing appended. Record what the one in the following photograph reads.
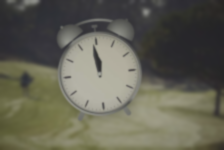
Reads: 11.59
